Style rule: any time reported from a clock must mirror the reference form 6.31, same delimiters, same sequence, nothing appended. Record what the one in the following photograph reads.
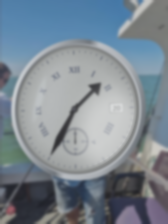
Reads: 1.35
